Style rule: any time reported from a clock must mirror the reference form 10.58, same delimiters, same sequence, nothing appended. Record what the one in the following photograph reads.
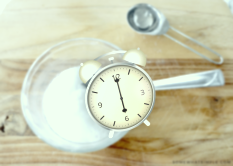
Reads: 6.00
